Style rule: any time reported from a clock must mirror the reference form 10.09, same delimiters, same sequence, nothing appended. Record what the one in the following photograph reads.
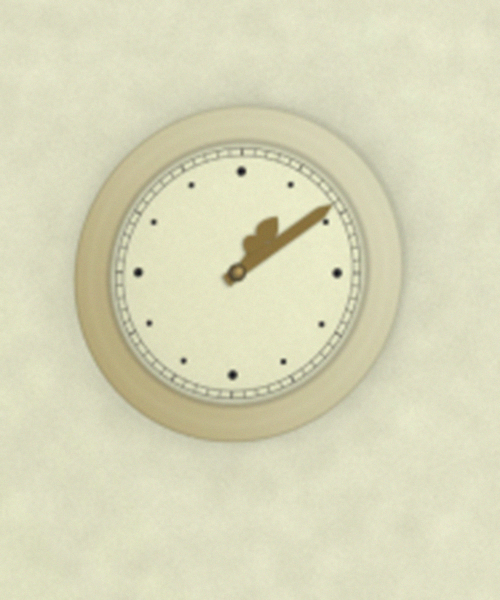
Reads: 1.09
